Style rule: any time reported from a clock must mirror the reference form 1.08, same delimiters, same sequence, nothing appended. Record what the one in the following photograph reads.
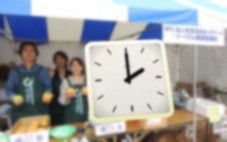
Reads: 2.00
